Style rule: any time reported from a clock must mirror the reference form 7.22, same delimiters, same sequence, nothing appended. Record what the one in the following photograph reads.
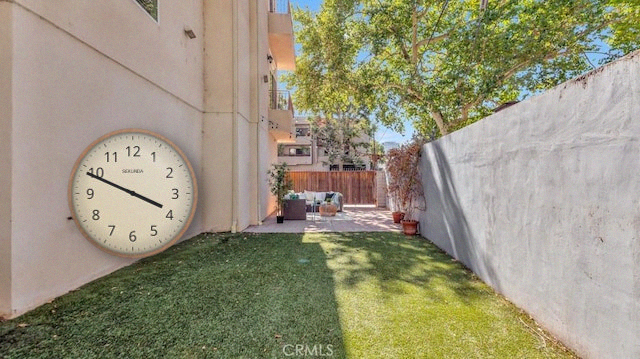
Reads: 3.49
